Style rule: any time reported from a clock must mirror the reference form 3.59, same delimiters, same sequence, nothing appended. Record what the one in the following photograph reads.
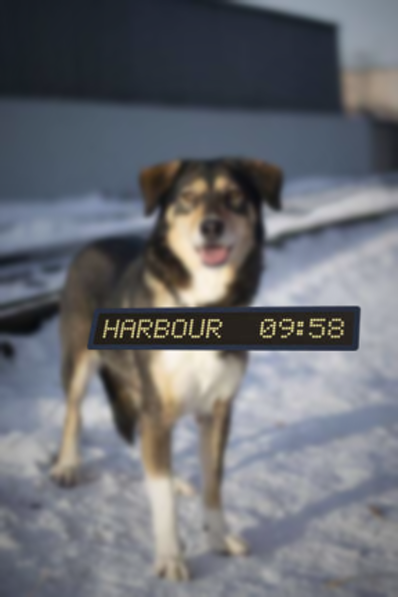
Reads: 9.58
